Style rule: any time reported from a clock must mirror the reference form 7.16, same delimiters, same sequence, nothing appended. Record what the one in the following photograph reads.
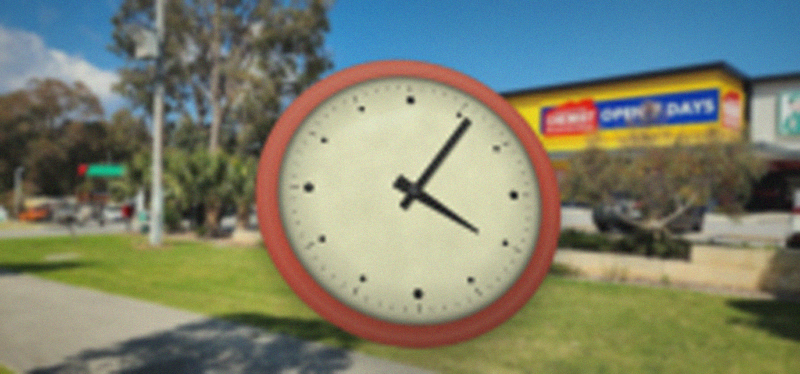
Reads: 4.06
